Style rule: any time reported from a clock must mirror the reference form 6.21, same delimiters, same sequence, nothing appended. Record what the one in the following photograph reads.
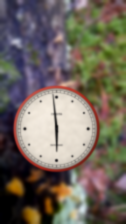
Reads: 5.59
